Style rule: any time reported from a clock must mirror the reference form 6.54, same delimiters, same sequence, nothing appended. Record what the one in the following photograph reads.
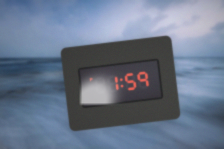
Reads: 1.59
